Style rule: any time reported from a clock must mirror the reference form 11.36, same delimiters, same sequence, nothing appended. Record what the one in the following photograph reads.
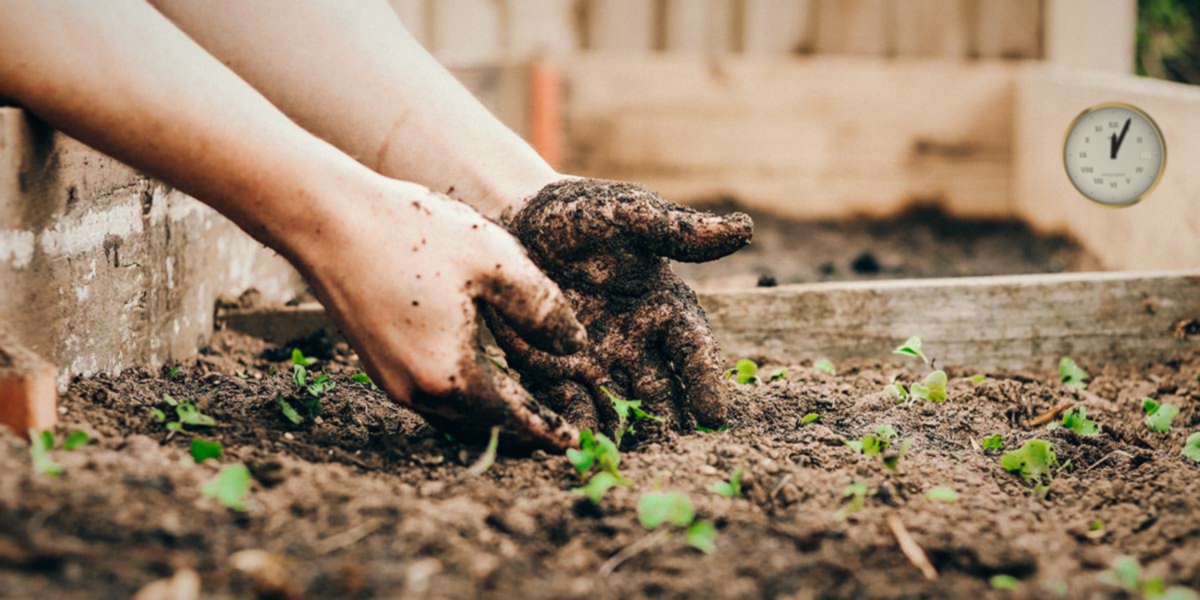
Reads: 12.04
